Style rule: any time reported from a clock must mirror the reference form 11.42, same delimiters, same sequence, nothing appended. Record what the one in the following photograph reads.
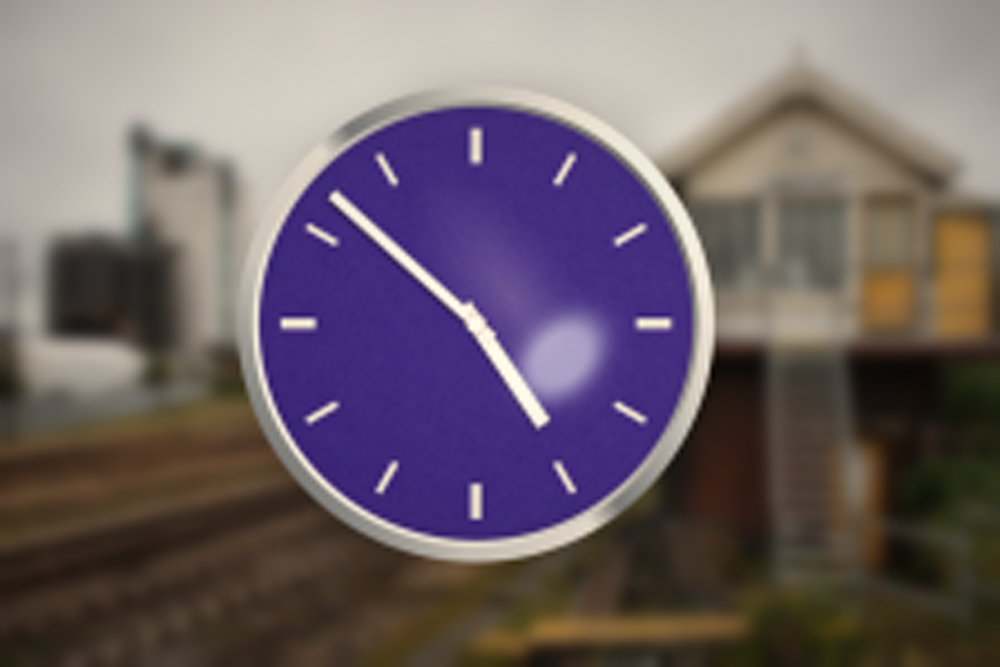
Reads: 4.52
